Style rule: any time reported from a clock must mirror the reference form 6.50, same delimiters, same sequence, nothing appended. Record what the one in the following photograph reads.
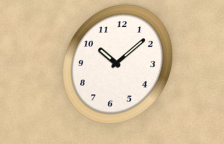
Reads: 10.08
